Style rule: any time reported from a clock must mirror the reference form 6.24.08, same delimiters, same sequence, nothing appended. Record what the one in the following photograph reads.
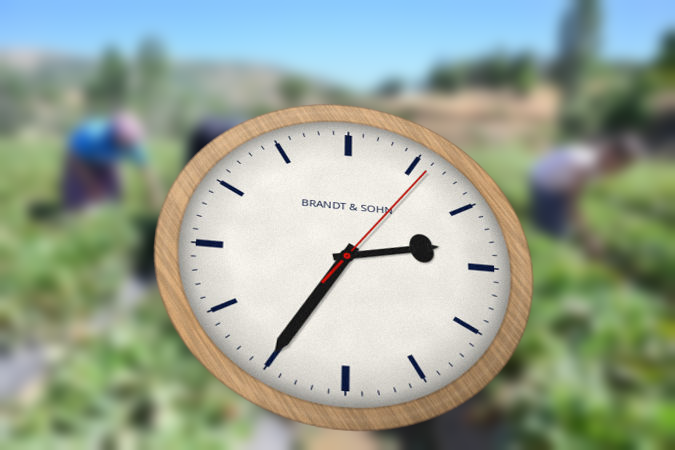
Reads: 2.35.06
